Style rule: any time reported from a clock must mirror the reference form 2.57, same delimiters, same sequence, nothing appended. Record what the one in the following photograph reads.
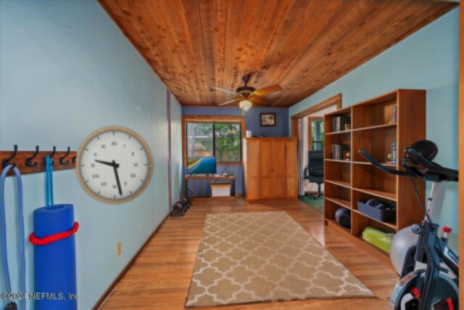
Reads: 9.28
